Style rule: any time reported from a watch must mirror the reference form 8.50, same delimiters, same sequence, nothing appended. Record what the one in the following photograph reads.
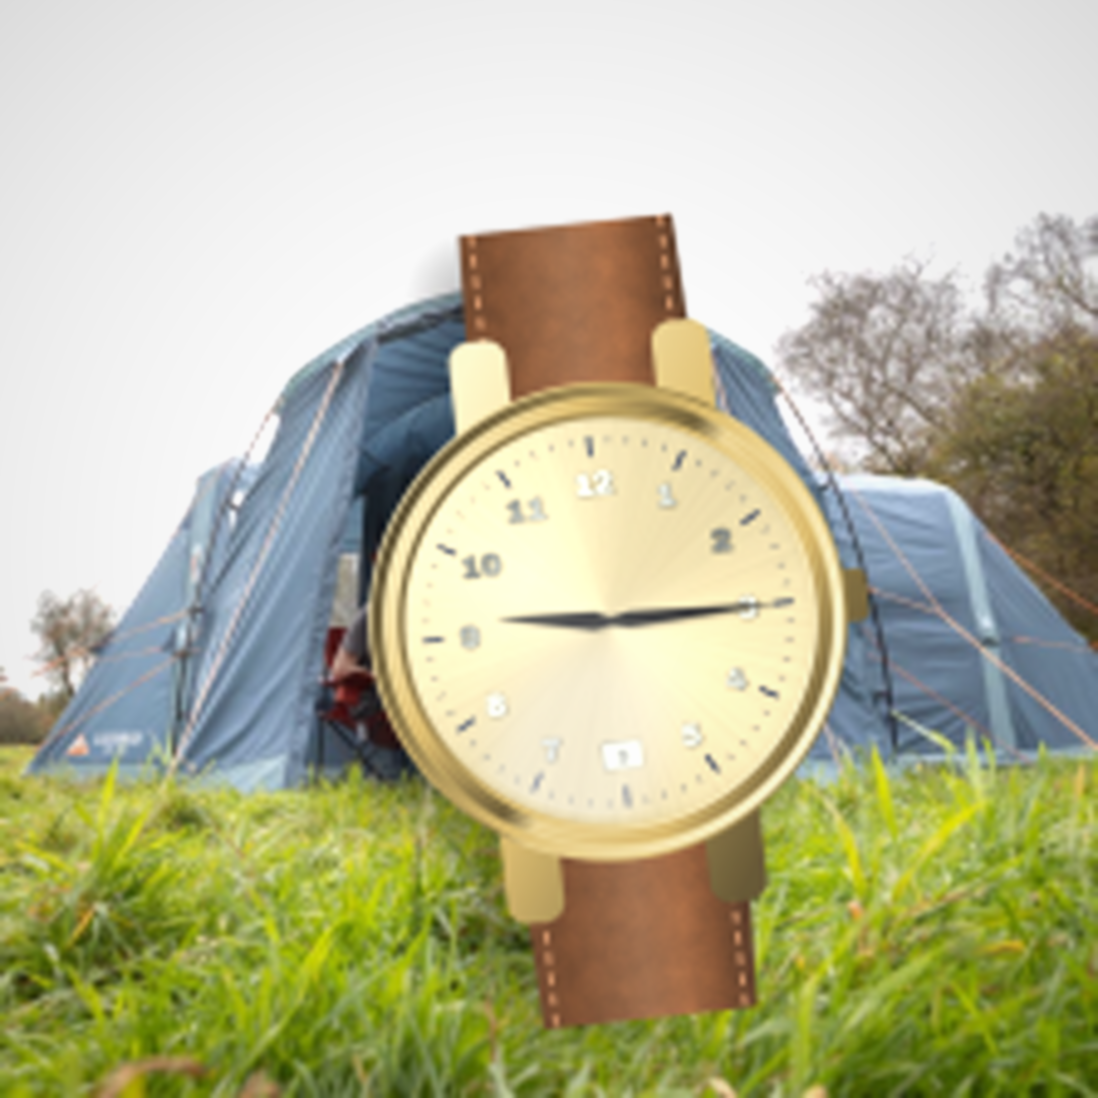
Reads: 9.15
